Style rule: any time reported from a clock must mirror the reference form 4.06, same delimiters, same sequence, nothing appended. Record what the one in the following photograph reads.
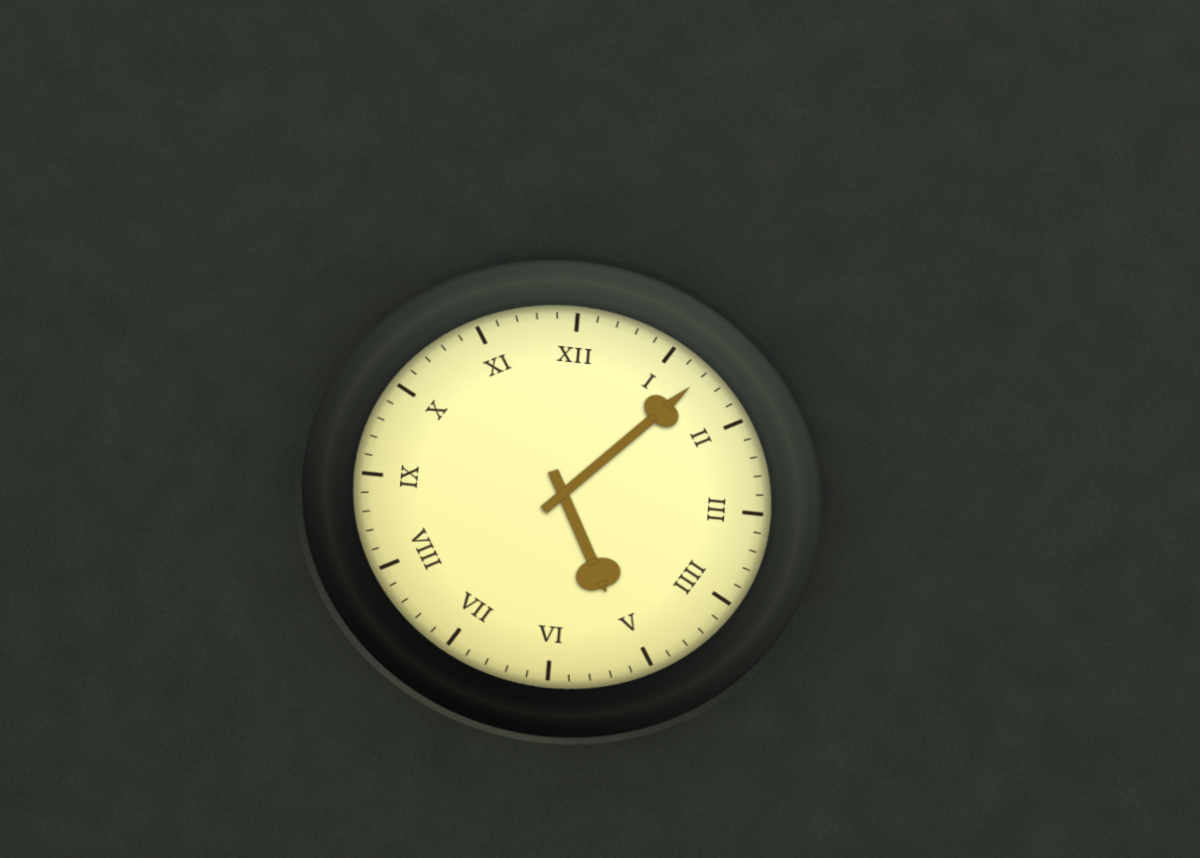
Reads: 5.07
